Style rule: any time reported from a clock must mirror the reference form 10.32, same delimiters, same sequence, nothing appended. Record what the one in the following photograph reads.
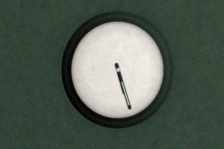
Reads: 5.27
